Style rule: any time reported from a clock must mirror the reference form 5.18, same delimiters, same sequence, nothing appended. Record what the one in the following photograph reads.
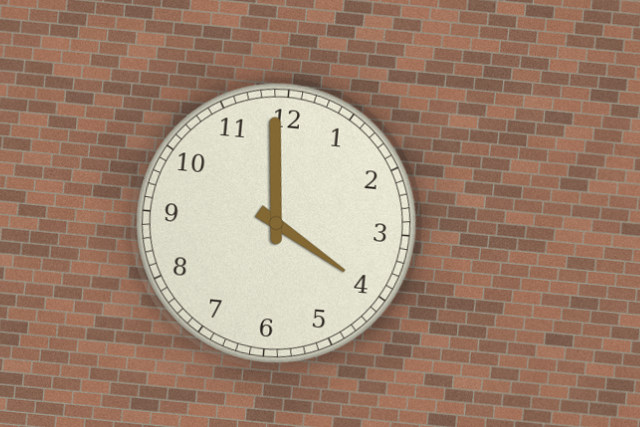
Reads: 3.59
